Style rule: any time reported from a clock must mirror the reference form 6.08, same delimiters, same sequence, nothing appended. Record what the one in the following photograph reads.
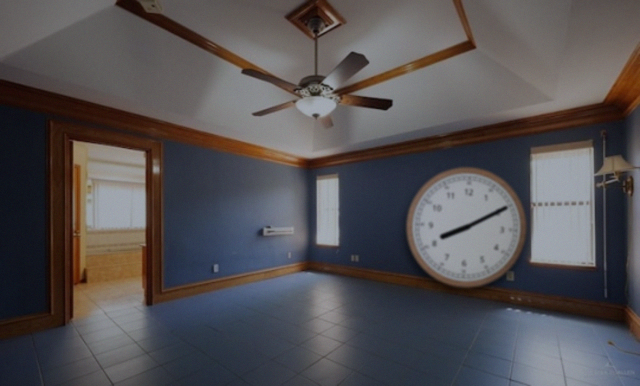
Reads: 8.10
